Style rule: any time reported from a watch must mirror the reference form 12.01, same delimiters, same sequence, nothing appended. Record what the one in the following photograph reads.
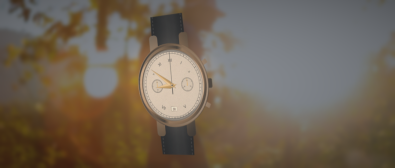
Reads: 8.51
